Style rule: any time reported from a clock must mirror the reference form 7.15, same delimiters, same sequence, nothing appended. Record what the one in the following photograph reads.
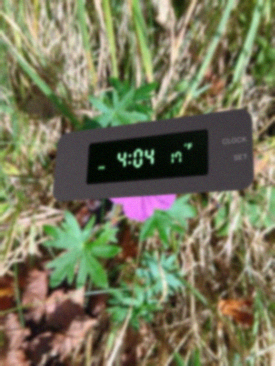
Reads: 4.04
